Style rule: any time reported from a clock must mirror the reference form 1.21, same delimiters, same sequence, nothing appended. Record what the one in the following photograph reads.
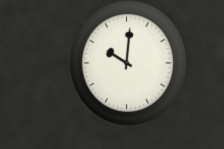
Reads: 10.01
